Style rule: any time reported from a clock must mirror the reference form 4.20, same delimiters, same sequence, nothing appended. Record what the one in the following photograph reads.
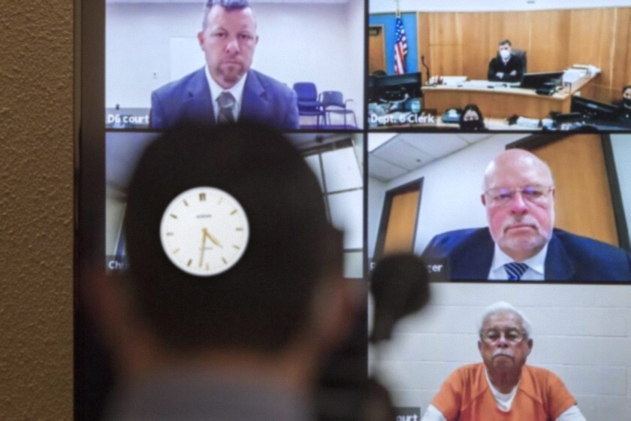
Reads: 4.32
